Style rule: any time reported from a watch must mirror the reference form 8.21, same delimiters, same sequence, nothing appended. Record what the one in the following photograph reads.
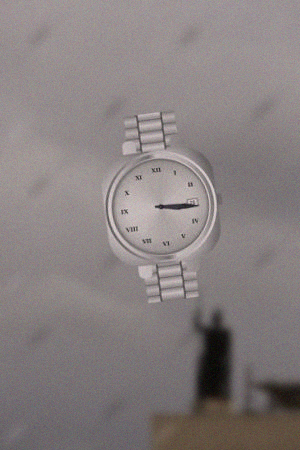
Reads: 3.16
